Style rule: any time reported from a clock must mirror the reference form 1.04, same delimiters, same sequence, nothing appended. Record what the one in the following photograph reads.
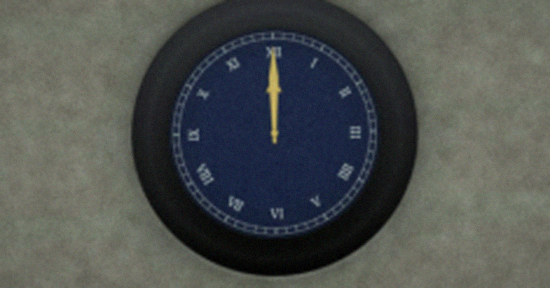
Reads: 12.00
